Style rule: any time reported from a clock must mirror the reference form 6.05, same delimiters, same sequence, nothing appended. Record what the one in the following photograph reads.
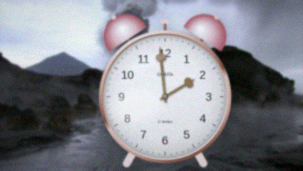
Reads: 1.59
